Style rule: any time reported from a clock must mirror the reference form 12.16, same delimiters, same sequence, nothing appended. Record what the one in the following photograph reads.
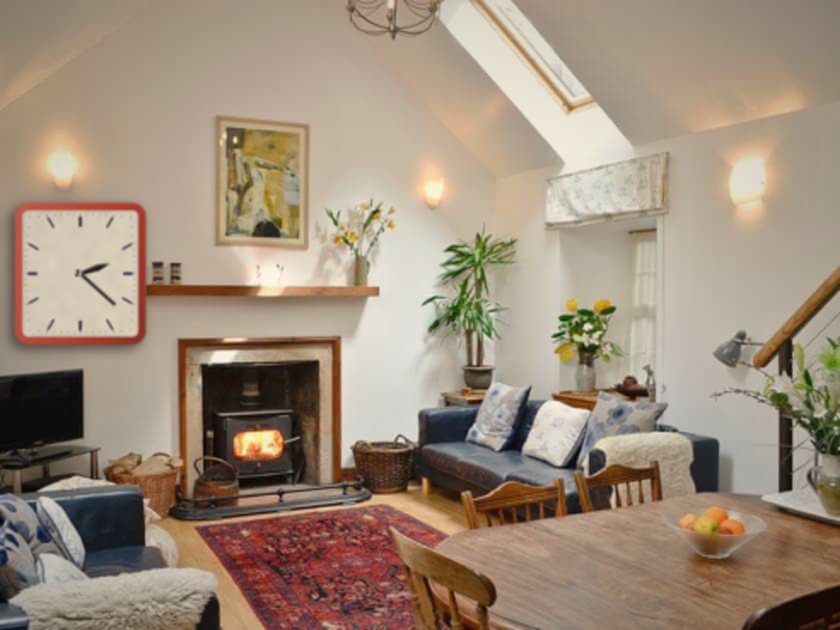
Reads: 2.22
